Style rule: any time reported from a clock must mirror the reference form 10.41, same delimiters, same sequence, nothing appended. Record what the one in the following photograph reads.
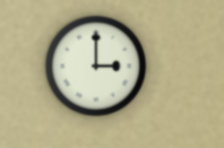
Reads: 3.00
